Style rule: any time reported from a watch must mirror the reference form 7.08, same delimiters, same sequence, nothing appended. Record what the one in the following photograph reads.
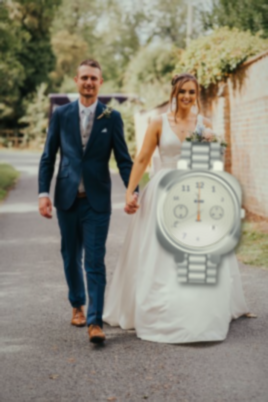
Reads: 11.40
